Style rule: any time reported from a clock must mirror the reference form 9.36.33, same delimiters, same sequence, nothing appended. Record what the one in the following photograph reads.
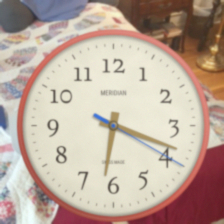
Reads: 6.18.20
